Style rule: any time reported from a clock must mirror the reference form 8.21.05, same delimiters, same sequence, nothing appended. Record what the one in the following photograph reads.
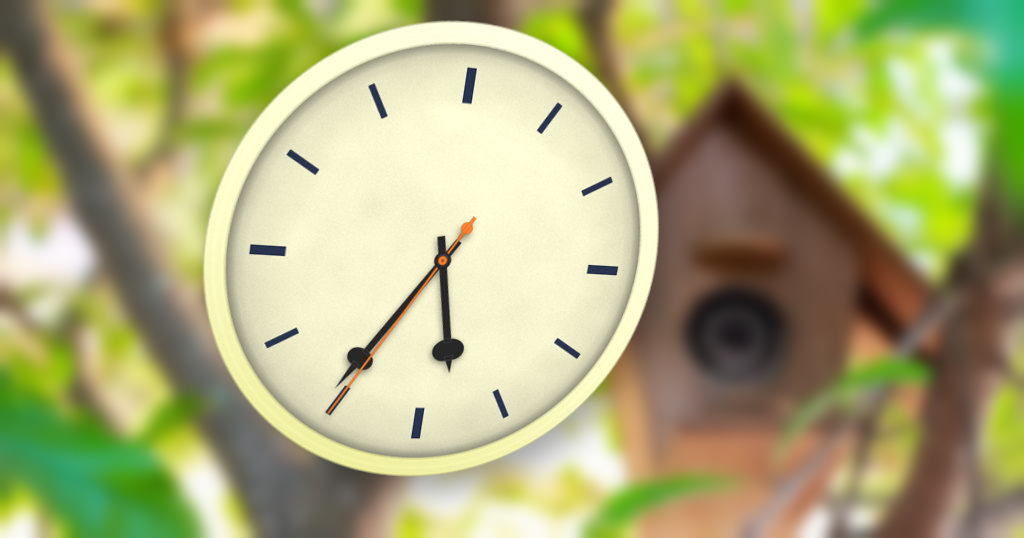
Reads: 5.35.35
